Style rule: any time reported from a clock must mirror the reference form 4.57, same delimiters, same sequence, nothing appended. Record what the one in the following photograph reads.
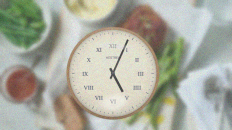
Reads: 5.04
